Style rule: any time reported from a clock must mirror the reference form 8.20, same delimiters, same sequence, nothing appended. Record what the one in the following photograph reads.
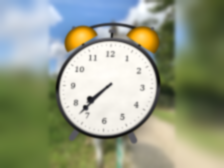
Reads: 7.37
